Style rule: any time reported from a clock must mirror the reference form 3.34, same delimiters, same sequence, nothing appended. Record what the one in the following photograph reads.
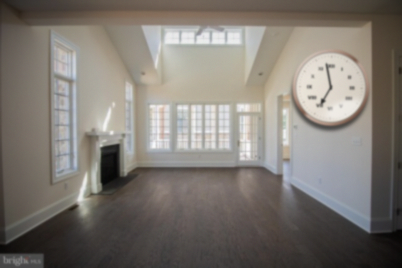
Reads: 6.58
